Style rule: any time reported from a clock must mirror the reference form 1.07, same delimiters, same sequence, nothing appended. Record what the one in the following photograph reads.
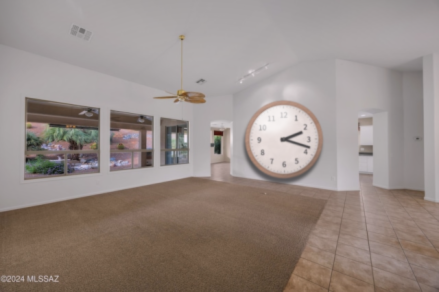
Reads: 2.18
